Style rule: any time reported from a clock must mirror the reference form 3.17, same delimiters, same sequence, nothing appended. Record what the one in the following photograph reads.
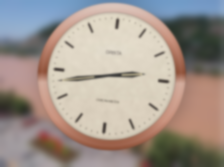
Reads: 2.43
